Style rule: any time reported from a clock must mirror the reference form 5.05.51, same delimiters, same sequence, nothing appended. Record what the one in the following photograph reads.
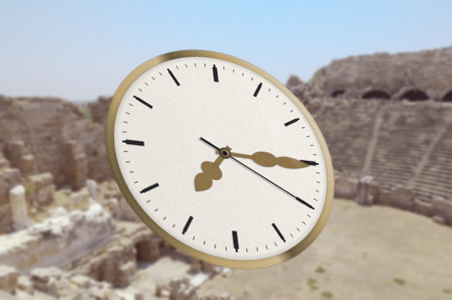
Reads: 7.15.20
